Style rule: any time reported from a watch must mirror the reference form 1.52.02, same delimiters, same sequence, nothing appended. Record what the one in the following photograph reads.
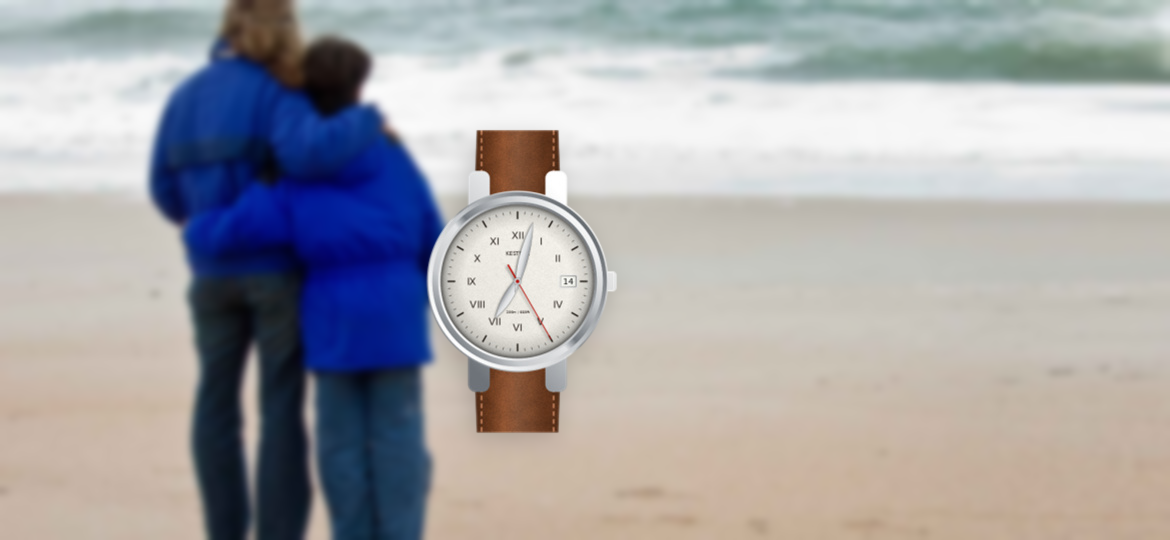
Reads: 7.02.25
